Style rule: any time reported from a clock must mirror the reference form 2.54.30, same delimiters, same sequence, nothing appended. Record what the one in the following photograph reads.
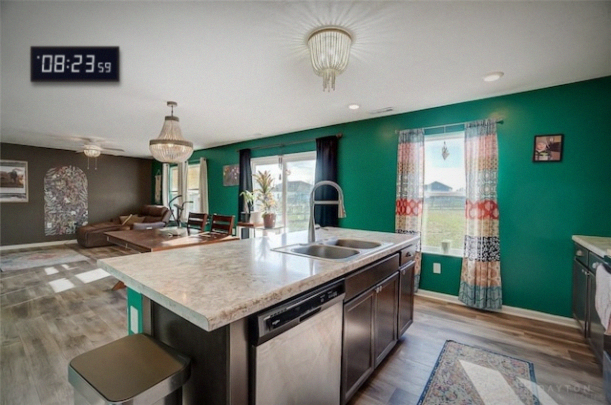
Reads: 8.23.59
